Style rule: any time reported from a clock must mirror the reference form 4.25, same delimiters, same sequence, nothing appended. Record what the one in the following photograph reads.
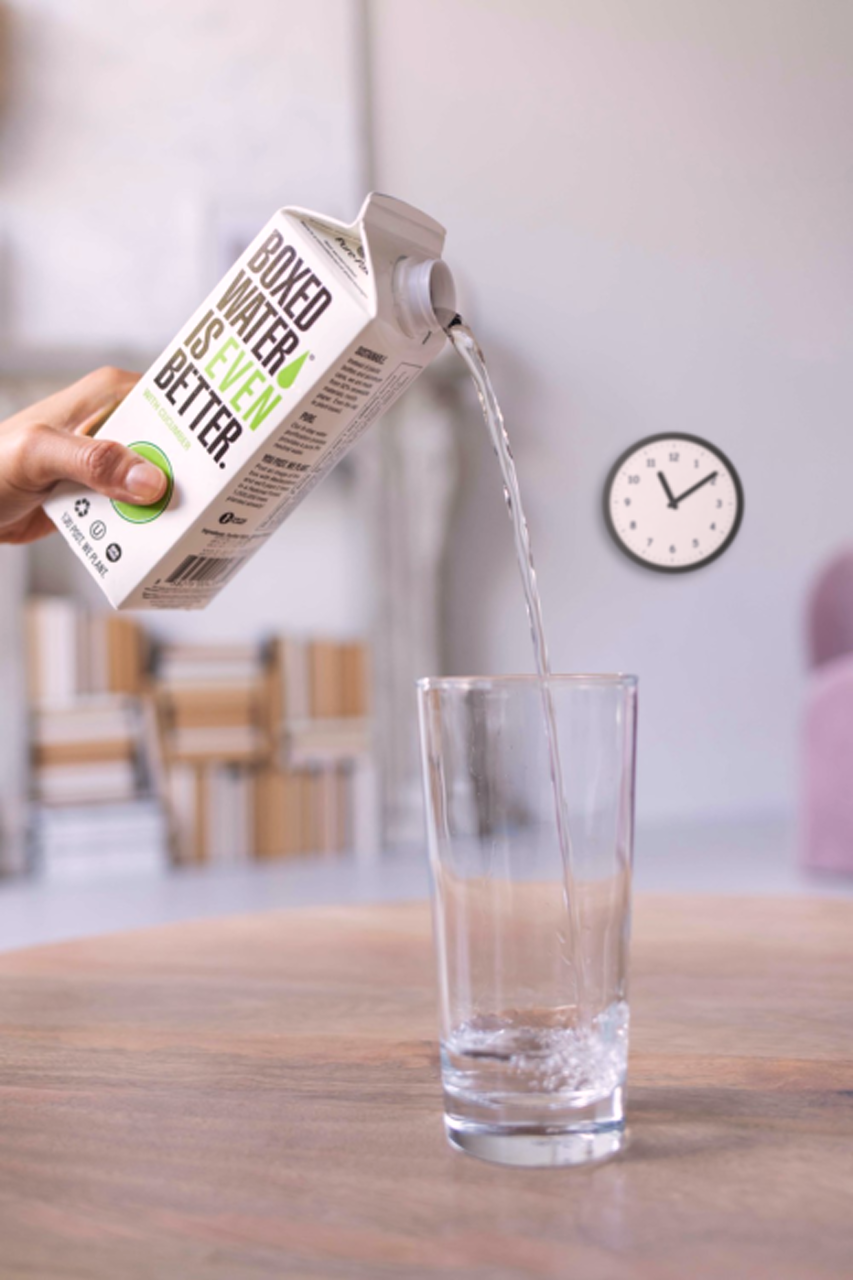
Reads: 11.09
